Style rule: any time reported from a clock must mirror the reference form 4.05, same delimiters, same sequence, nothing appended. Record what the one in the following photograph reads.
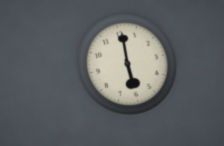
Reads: 6.01
